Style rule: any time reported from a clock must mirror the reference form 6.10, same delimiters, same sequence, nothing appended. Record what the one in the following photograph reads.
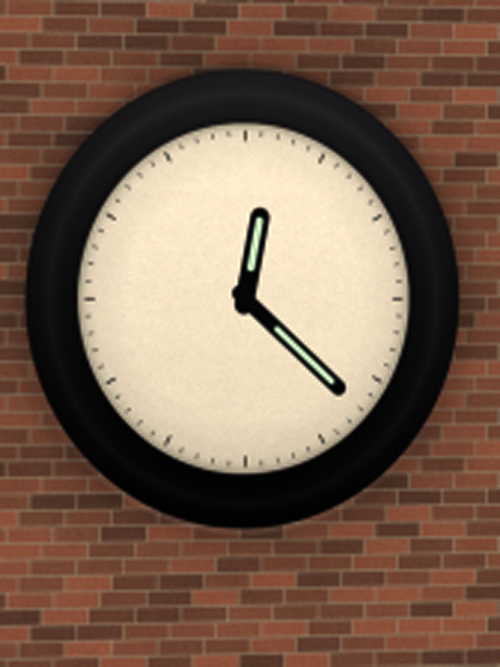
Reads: 12.22
